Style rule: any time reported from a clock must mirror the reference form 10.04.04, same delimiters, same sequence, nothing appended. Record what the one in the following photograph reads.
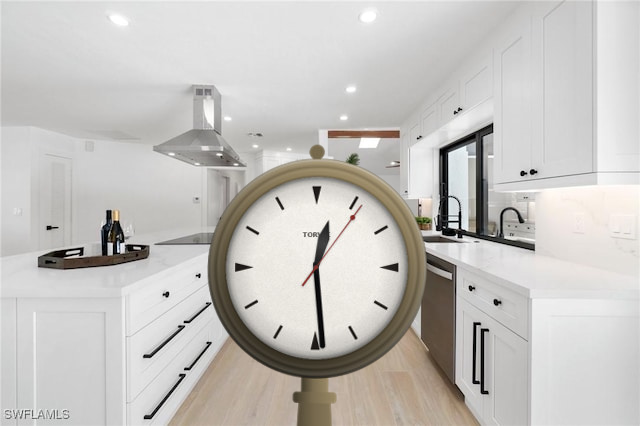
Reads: 12.29.06
